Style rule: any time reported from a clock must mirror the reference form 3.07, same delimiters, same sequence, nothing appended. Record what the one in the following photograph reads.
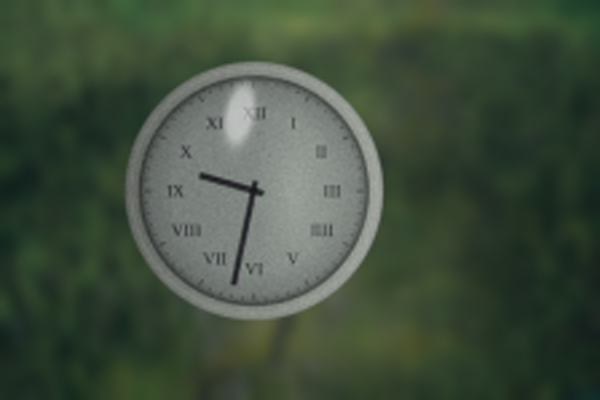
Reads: 9.32
